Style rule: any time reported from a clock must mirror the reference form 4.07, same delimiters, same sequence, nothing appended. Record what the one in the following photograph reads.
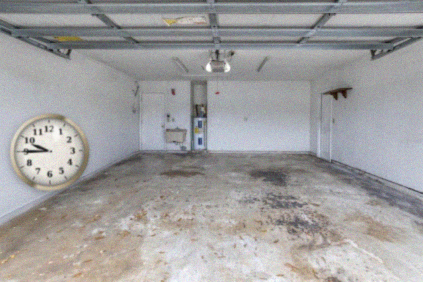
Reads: 9.45
